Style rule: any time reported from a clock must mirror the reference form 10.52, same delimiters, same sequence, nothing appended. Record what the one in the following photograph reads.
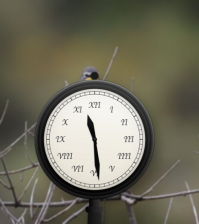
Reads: 11.29
